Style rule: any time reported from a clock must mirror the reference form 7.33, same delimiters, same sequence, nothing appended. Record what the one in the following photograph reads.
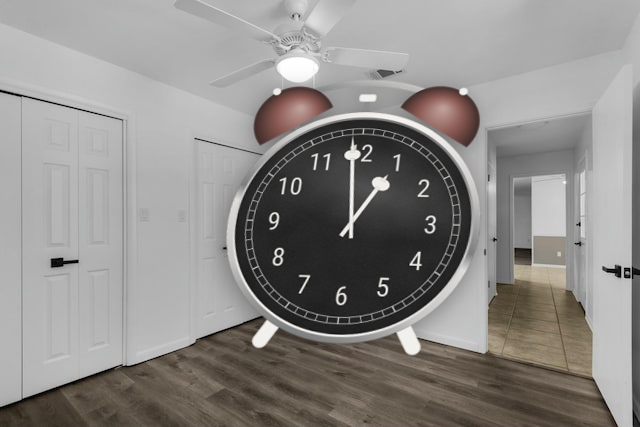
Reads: 12.59
